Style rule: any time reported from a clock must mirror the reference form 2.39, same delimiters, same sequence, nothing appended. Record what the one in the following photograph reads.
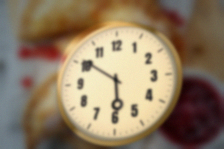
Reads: 5.51
